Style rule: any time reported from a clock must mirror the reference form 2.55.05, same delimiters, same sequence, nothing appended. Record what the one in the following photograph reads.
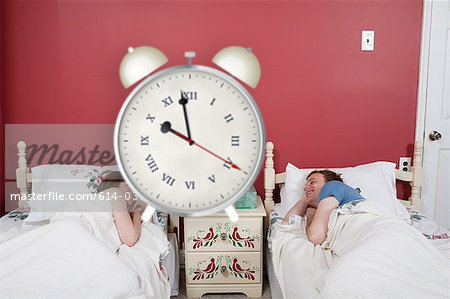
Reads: 9.58.20
